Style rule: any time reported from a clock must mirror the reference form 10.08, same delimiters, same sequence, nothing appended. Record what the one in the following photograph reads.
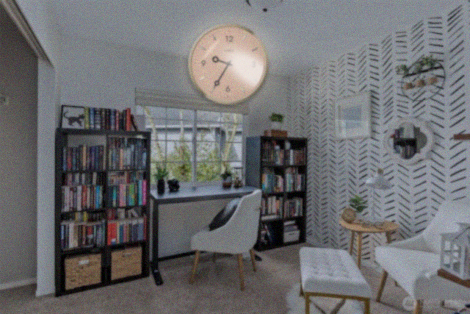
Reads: 9.35
